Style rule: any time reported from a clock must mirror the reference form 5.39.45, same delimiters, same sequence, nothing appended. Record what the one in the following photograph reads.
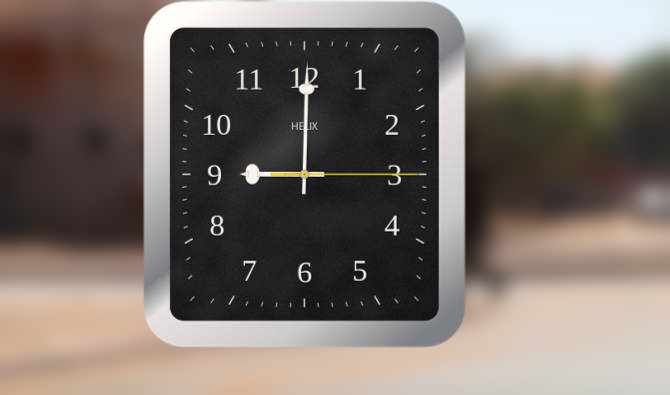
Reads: 9.00.15
